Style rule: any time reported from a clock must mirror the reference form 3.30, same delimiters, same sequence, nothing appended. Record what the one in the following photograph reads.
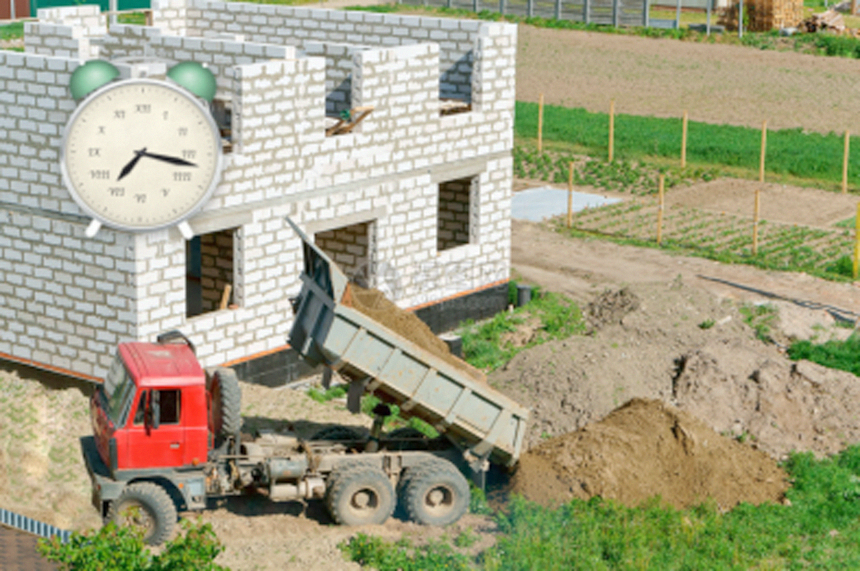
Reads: 7.17
